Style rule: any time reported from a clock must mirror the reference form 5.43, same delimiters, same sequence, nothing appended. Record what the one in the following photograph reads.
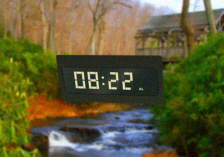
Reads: 8.22
